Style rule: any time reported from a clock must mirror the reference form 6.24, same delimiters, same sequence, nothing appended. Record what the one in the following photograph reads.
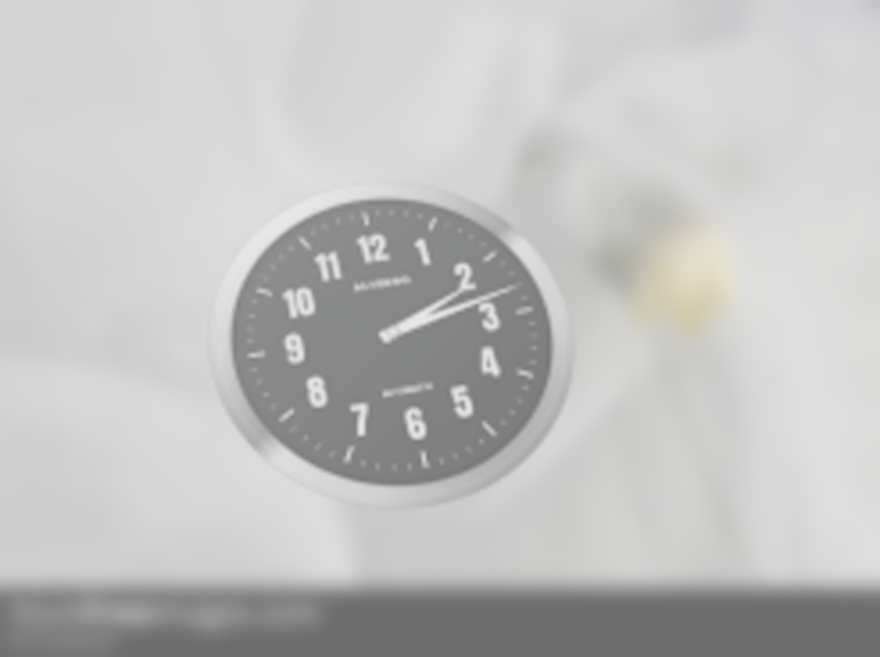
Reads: 2.13
